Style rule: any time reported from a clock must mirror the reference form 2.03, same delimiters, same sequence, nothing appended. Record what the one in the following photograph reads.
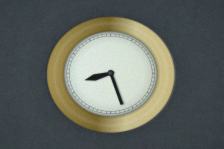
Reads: 8.27
